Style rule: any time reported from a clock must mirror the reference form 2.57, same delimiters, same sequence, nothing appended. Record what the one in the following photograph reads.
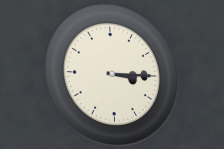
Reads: 3.15
